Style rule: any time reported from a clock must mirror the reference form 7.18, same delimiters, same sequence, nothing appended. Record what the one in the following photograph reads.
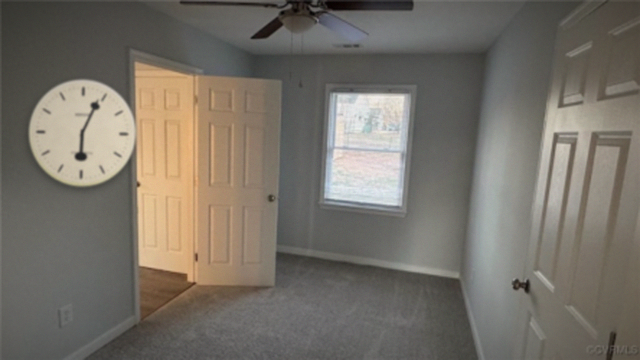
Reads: 6.04
